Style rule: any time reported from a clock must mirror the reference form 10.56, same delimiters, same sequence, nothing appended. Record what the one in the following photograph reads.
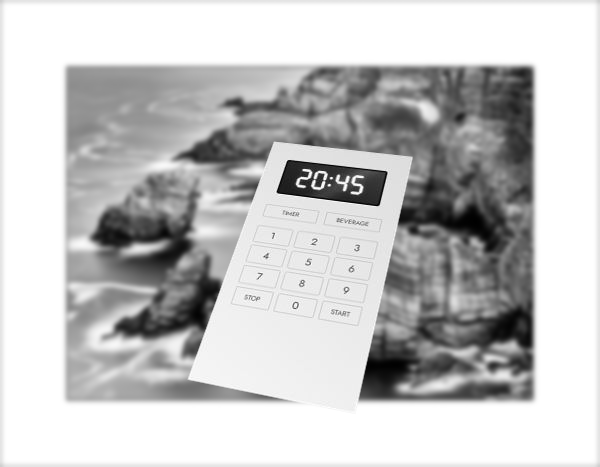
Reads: 20.45
